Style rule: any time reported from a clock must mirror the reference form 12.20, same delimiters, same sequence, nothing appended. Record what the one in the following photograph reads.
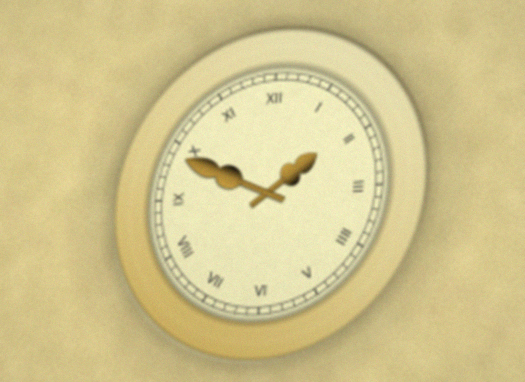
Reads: 1.49
